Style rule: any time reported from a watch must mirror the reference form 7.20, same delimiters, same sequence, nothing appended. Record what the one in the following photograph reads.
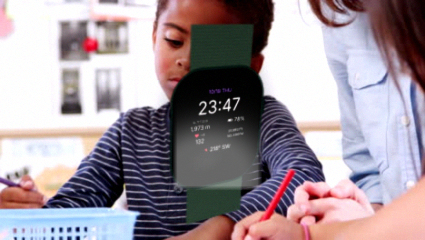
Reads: 23.47
